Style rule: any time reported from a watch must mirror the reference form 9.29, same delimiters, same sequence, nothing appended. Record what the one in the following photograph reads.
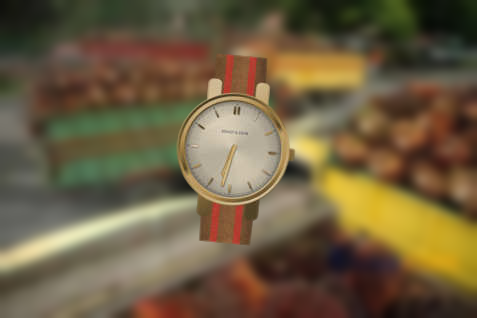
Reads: 6.32
